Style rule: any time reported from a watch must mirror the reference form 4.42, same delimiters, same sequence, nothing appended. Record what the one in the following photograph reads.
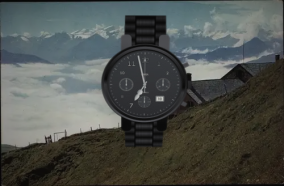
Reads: 6.58
